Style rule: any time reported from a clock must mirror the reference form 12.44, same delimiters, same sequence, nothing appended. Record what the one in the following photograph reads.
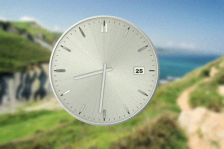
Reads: 8.31
